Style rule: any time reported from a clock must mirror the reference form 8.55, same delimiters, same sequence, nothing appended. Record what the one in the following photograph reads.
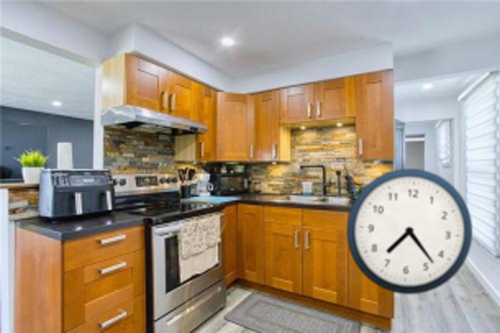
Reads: 7.23
